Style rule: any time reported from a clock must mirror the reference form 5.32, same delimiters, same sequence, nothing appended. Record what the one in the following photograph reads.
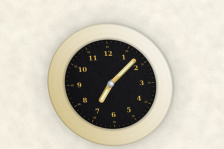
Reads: 7.08
